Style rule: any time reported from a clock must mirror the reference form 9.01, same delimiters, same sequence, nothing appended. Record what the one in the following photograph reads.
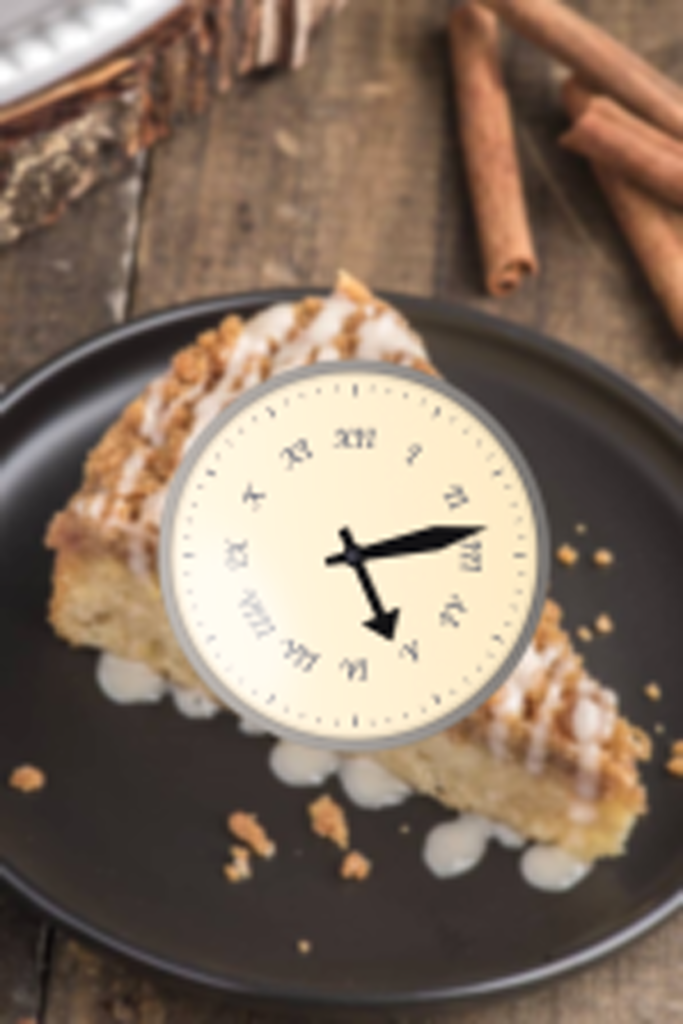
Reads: 5.13
